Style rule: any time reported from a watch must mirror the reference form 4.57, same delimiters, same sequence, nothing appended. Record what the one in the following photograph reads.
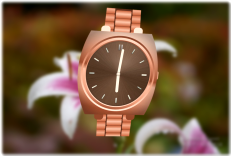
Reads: 6.01
